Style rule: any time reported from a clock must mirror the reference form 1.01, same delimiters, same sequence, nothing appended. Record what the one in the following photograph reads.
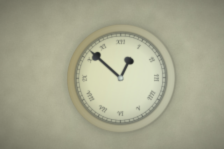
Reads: 12.52
